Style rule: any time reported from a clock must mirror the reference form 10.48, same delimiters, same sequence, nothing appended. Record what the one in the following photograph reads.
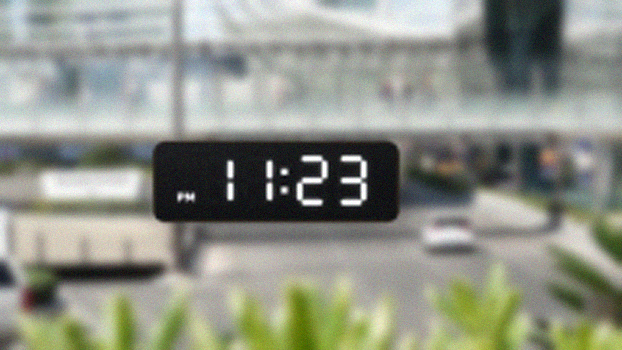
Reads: 11.23
